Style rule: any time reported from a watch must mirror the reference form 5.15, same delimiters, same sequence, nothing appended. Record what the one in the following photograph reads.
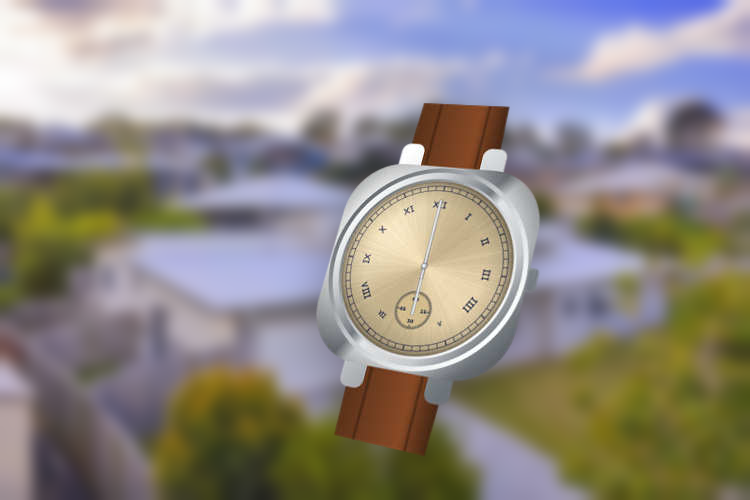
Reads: 6.00
